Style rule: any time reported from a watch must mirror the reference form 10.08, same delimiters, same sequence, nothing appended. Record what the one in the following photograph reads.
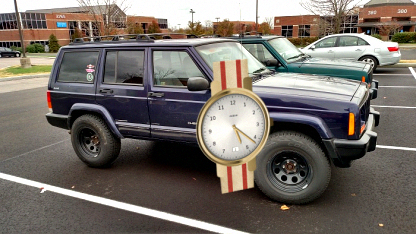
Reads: 5.22
